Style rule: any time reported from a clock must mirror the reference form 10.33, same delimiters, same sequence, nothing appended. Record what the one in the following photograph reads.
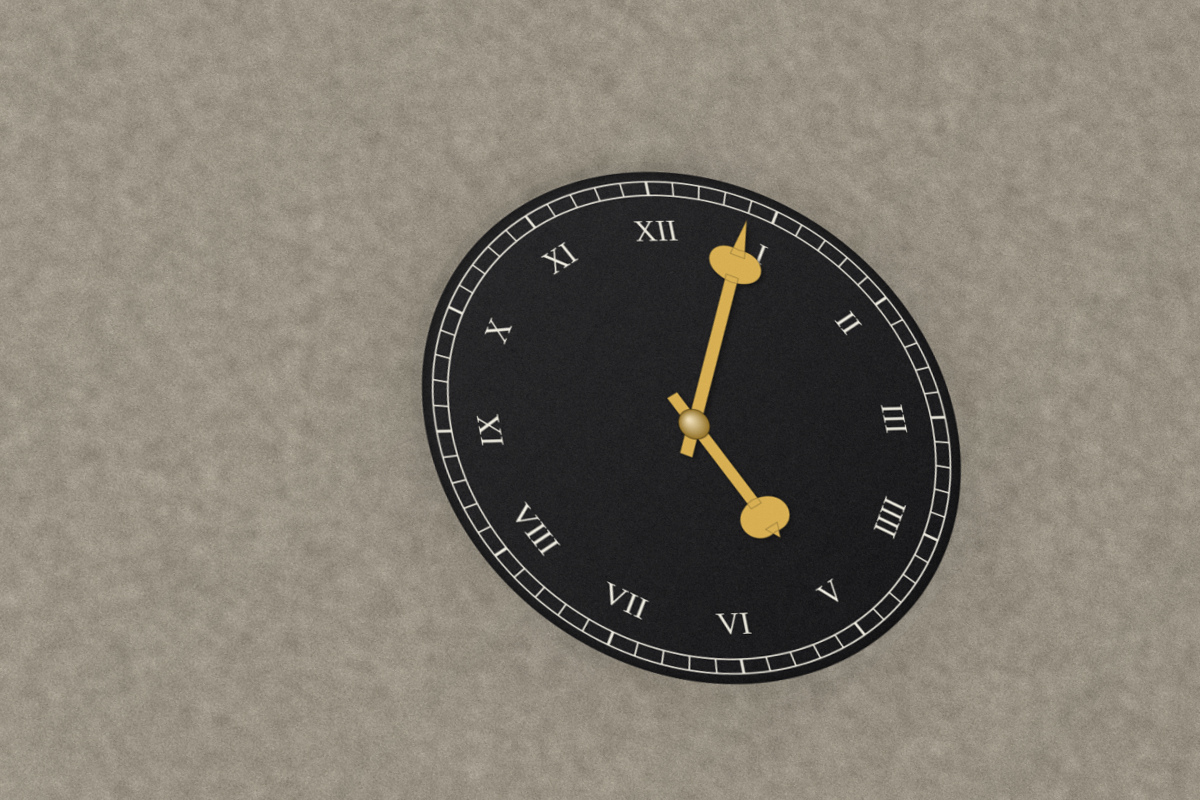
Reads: 5.04
